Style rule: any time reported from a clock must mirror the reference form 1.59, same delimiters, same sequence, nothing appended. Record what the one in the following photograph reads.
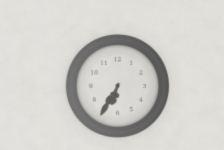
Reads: 6.35
